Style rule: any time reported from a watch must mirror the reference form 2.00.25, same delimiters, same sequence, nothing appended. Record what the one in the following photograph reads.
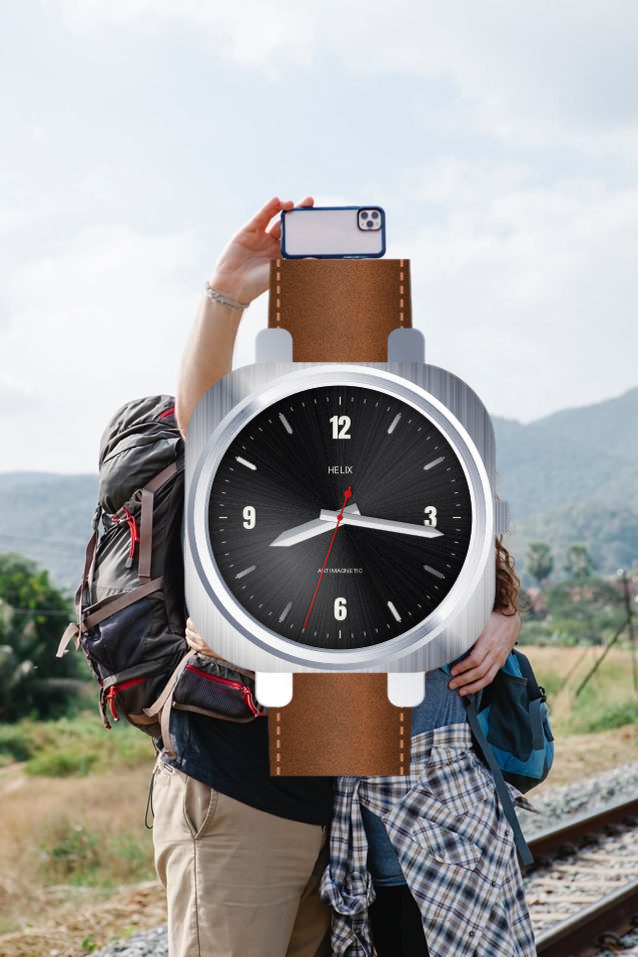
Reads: 8.16.33
